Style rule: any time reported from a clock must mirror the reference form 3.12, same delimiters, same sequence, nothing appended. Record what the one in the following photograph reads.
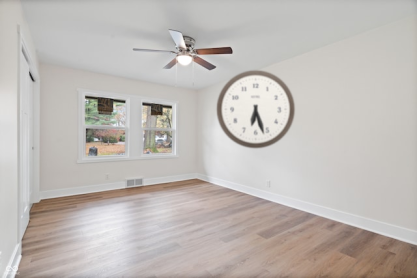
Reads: 6.27
